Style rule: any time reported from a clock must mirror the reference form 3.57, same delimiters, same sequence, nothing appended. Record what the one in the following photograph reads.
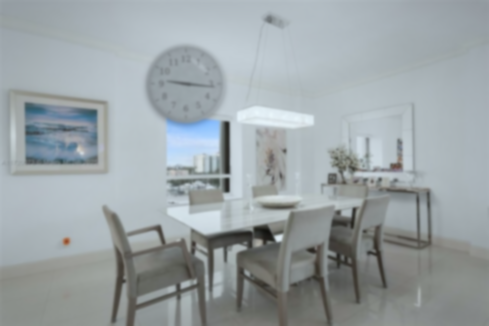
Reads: 9.16
